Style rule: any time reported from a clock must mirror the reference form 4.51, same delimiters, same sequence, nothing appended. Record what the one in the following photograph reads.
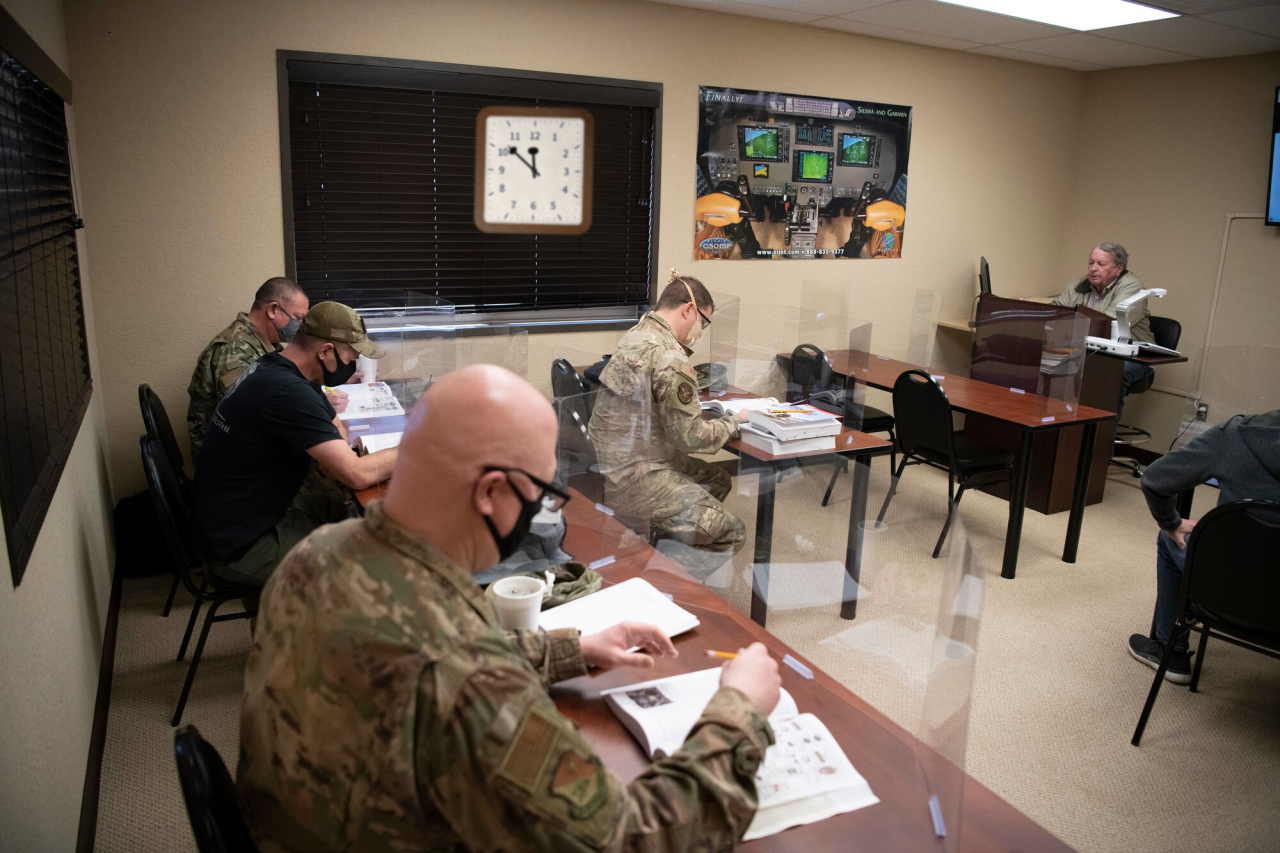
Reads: 11.52
